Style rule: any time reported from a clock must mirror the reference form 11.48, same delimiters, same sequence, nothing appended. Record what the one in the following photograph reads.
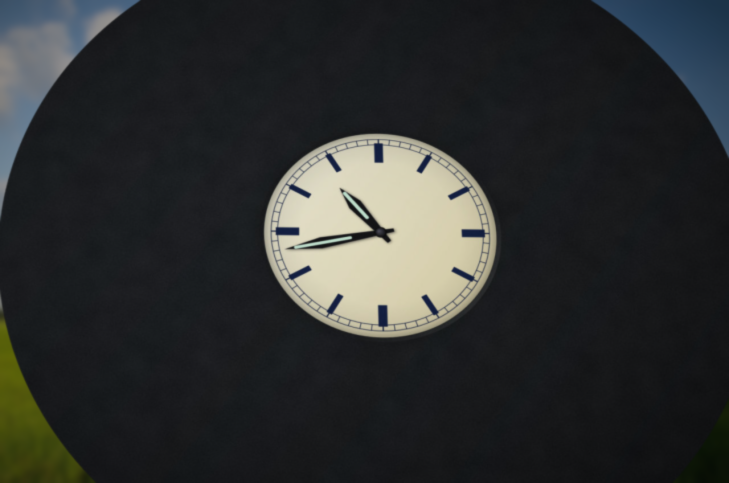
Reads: 10.43
